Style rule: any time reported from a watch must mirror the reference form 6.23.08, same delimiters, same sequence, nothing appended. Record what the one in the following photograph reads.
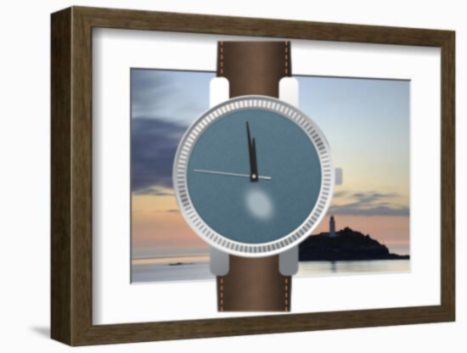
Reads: 11.58.46
